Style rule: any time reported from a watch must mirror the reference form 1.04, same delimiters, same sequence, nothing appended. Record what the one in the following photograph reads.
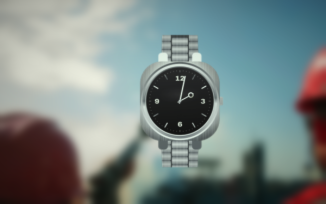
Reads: 2.02
